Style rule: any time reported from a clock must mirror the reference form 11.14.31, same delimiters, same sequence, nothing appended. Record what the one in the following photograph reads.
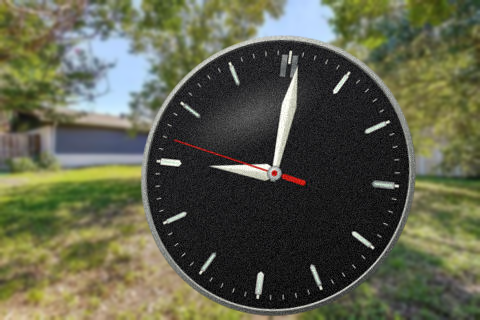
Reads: 9.00.47
